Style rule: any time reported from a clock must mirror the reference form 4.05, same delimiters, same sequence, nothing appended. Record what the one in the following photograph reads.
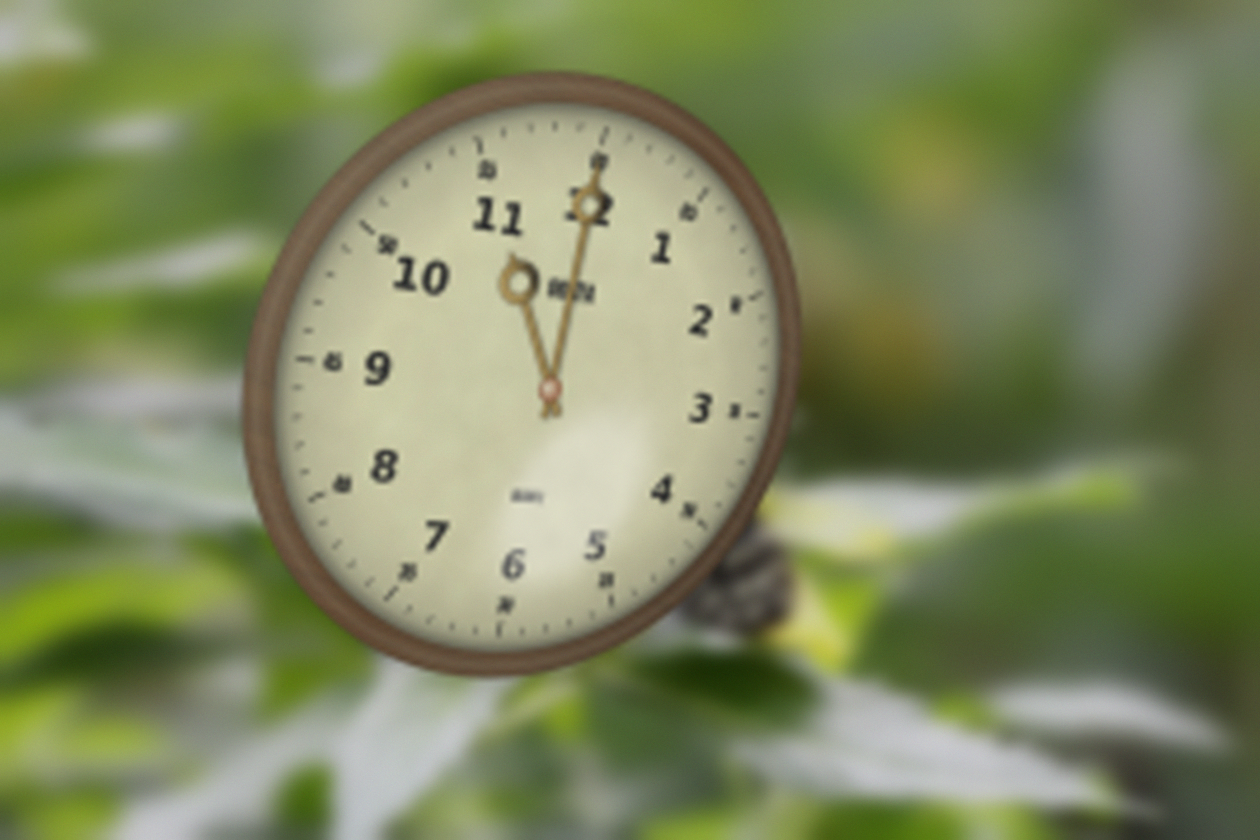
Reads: 11.00
